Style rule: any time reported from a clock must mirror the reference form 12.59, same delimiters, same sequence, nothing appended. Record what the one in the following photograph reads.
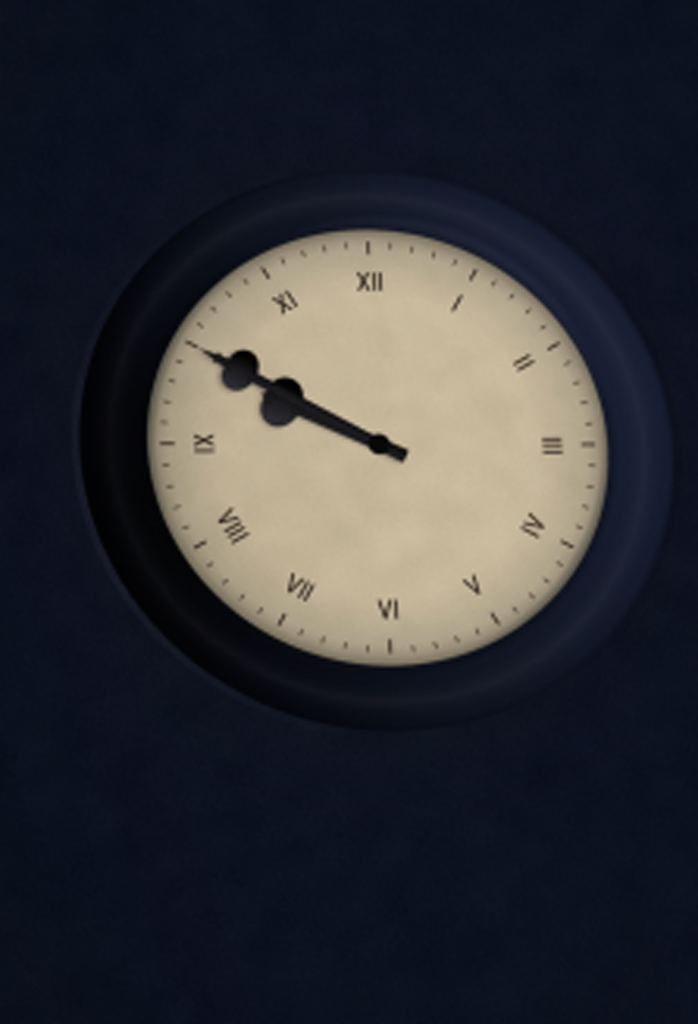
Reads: 9.50
